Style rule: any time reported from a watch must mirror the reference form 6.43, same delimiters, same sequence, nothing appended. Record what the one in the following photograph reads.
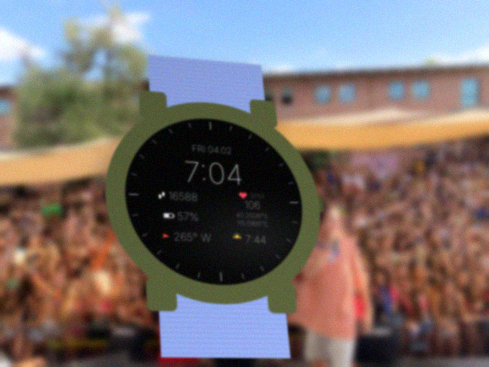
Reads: 7.04
